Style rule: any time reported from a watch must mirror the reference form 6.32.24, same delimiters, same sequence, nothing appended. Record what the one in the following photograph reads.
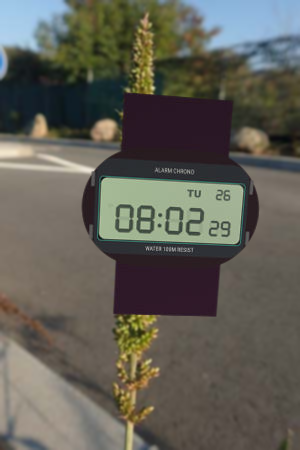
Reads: 8.02.29
